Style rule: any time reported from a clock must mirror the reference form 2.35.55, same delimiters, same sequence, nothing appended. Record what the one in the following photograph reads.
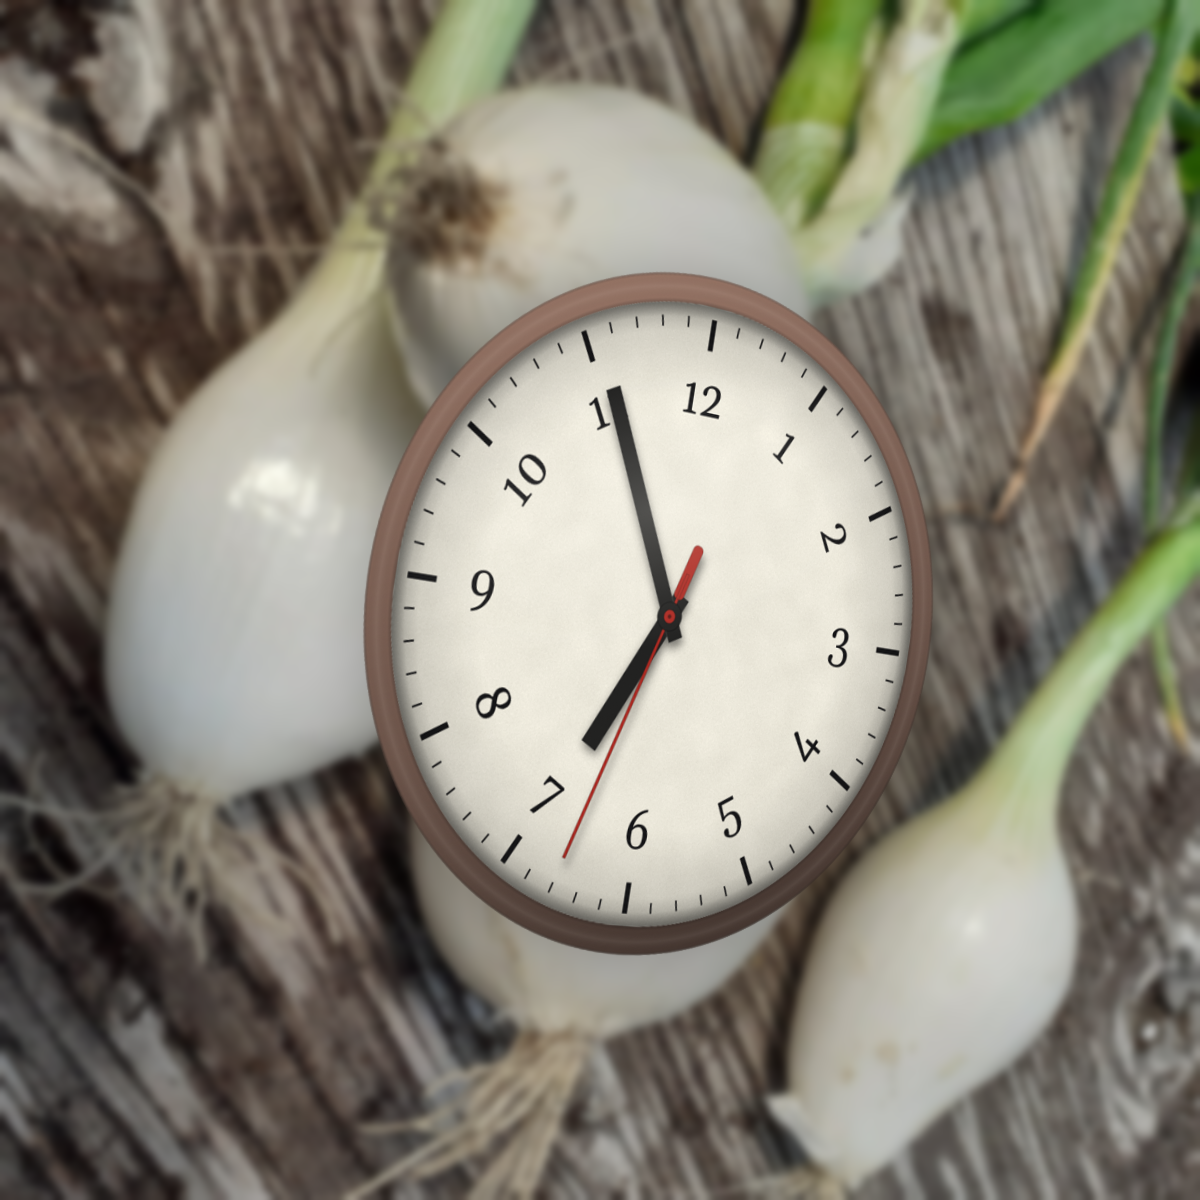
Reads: 6.55.33
